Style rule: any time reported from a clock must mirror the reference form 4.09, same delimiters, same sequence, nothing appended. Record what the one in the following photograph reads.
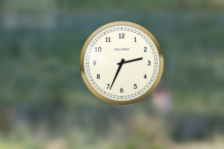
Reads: 2.34
